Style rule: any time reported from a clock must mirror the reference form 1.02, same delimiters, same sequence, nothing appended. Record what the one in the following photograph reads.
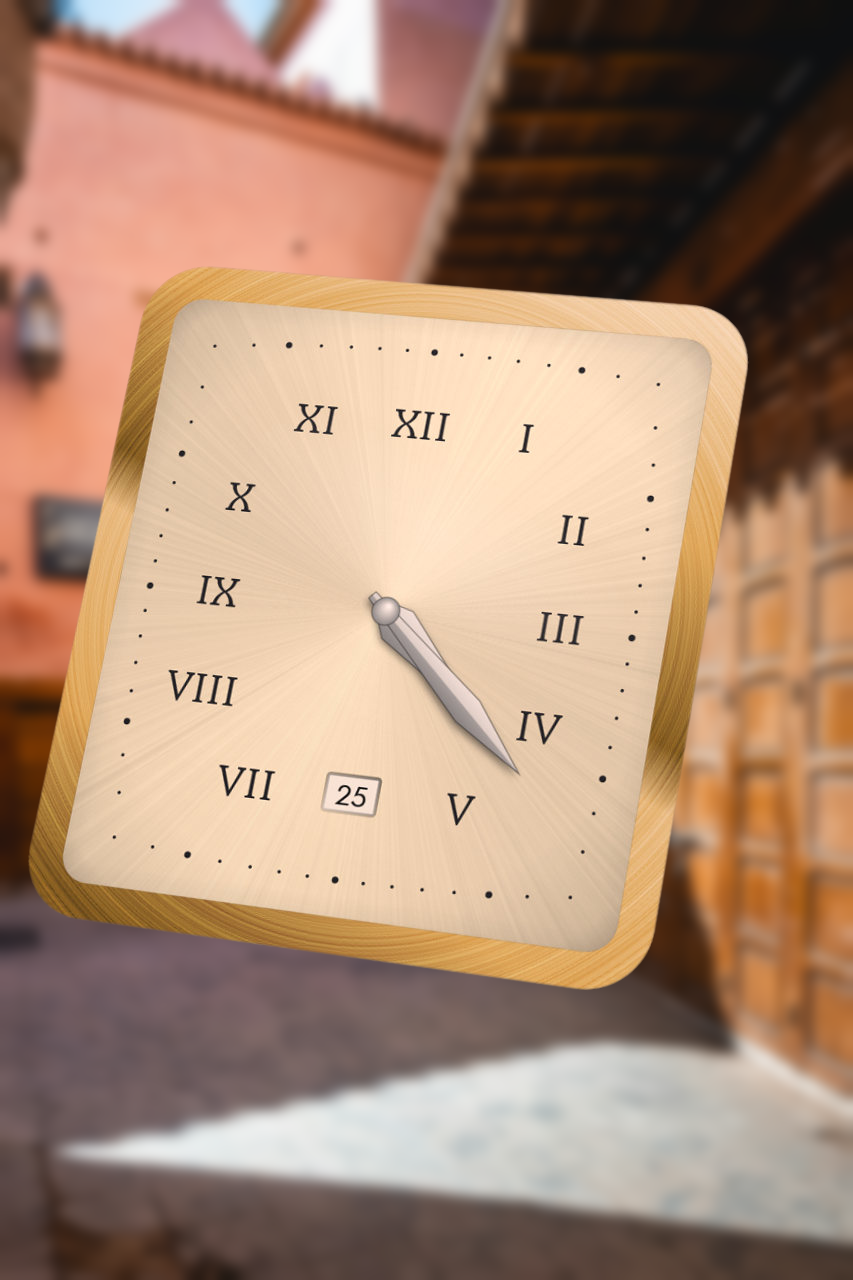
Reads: 4.22
